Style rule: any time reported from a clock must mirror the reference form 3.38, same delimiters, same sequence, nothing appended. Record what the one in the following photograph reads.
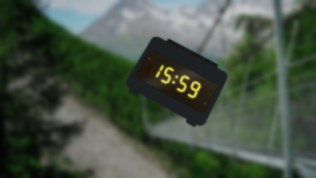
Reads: 15.59
